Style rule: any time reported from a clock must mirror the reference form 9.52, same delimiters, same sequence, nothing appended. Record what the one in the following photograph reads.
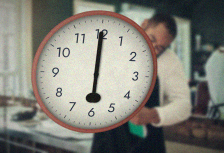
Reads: 6.00
